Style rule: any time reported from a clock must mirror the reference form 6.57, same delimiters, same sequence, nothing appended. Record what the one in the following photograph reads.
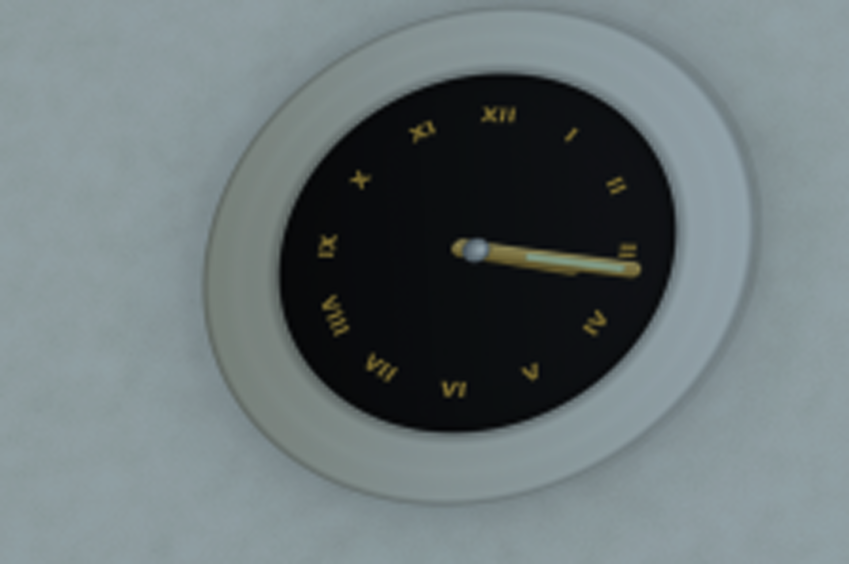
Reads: 3.16
